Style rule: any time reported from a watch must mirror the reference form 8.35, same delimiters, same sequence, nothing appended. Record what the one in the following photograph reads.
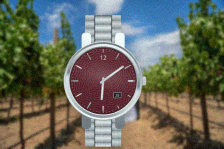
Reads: 6.09
